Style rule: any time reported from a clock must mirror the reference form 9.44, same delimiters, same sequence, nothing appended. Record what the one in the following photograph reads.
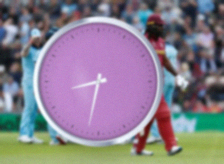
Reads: 8.32
